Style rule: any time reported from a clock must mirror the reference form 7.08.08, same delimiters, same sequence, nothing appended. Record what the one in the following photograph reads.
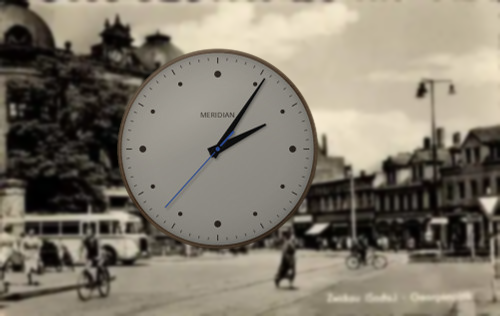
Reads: 2.05.37
